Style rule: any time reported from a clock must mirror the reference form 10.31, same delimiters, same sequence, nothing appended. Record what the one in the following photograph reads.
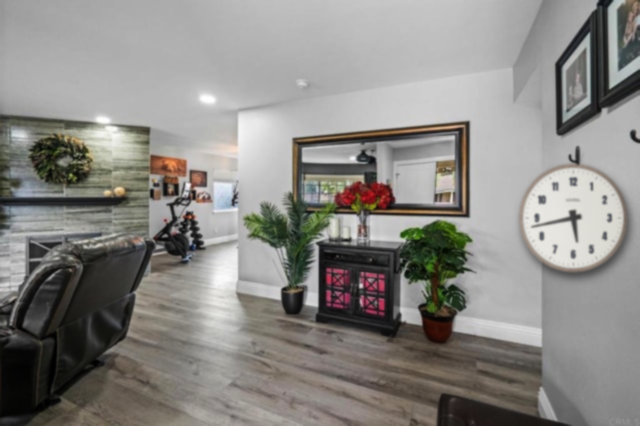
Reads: 5.43
